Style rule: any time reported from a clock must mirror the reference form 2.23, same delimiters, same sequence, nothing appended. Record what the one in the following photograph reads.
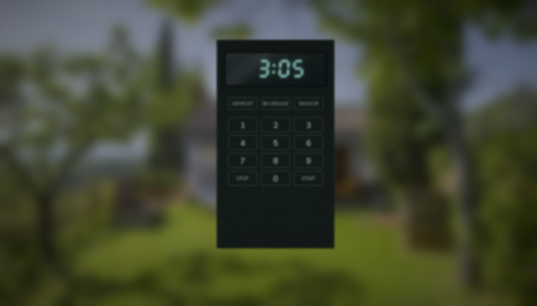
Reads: 3.05
